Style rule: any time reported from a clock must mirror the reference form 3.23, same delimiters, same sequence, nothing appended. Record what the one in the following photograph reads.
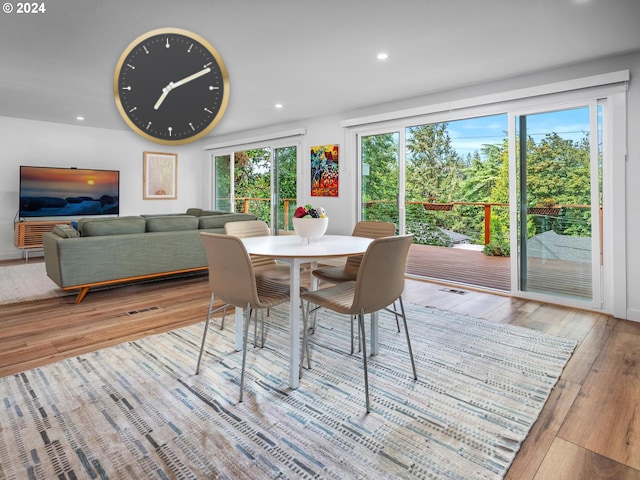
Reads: 7.11
